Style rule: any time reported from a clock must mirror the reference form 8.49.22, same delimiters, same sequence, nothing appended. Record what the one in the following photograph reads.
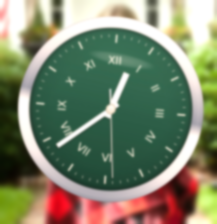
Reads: 12.38.29
